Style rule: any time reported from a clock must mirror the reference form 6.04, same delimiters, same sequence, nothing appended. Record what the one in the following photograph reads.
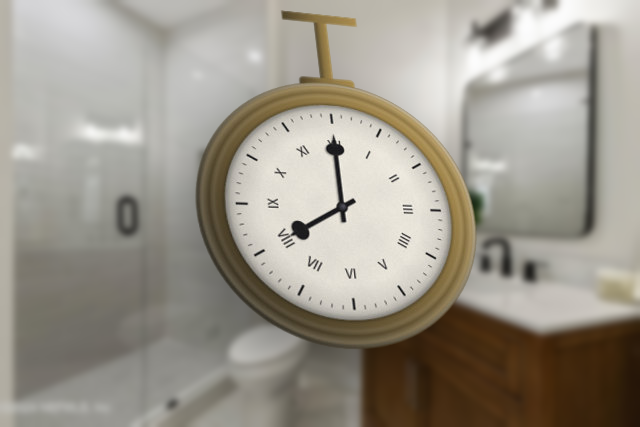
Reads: 8.00
